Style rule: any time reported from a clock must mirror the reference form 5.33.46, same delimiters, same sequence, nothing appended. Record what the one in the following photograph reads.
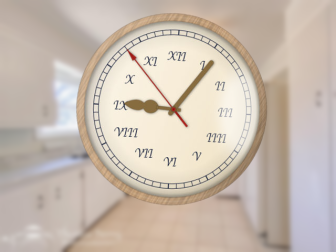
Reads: 9.05.53
